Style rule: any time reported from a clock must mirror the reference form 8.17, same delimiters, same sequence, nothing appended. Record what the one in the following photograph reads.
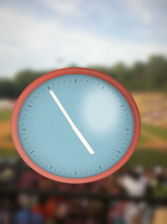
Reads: 4.55
